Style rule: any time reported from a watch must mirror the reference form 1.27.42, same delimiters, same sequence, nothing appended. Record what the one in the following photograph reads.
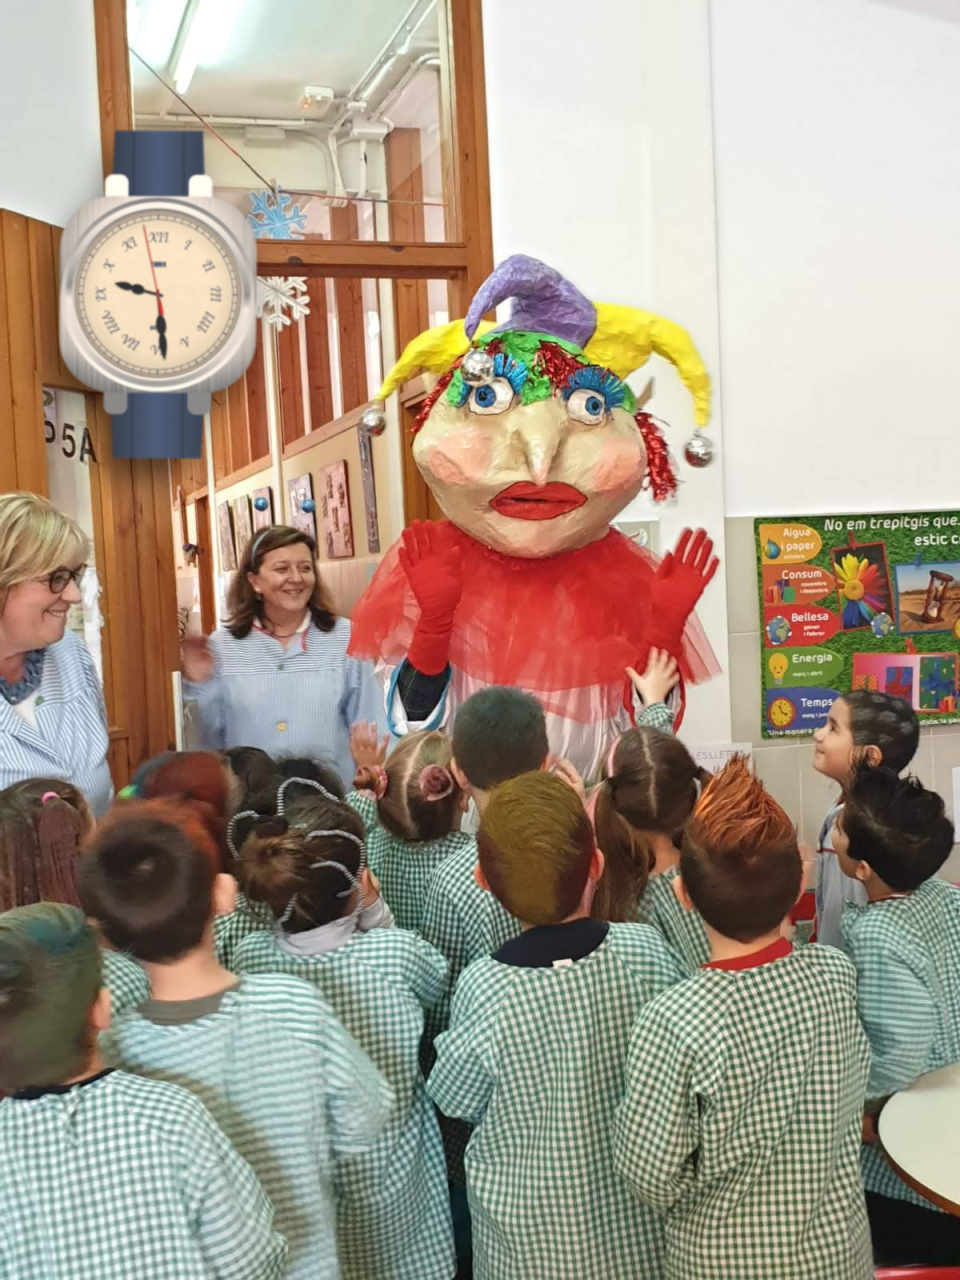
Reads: 9.28.58
